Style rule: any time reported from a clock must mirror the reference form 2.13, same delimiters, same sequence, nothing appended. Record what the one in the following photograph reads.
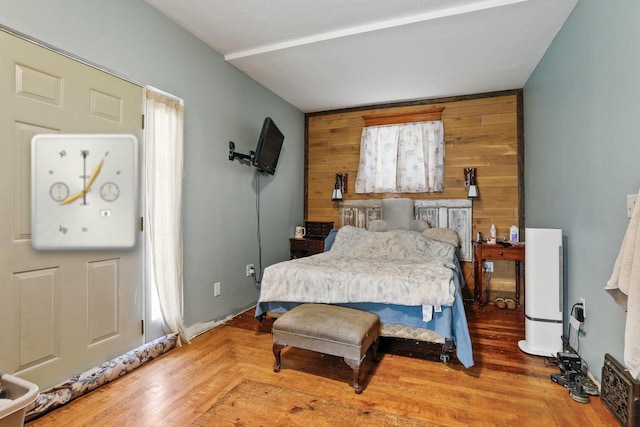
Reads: 8.05
